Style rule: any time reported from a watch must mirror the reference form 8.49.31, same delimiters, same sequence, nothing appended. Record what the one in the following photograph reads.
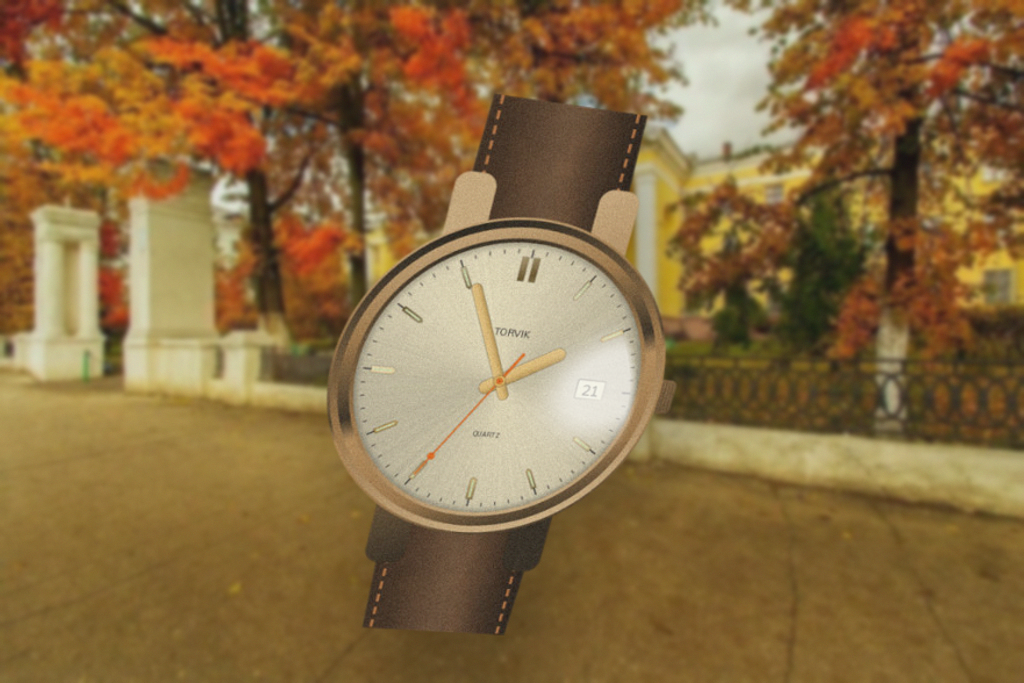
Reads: 1.55.35
